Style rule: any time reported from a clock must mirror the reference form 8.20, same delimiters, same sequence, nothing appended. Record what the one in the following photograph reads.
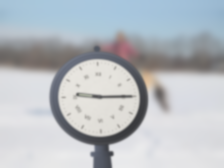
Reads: 9.15
